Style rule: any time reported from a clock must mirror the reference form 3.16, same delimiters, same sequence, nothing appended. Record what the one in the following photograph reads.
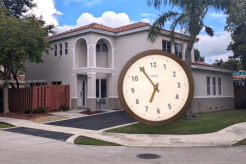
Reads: 6.55
